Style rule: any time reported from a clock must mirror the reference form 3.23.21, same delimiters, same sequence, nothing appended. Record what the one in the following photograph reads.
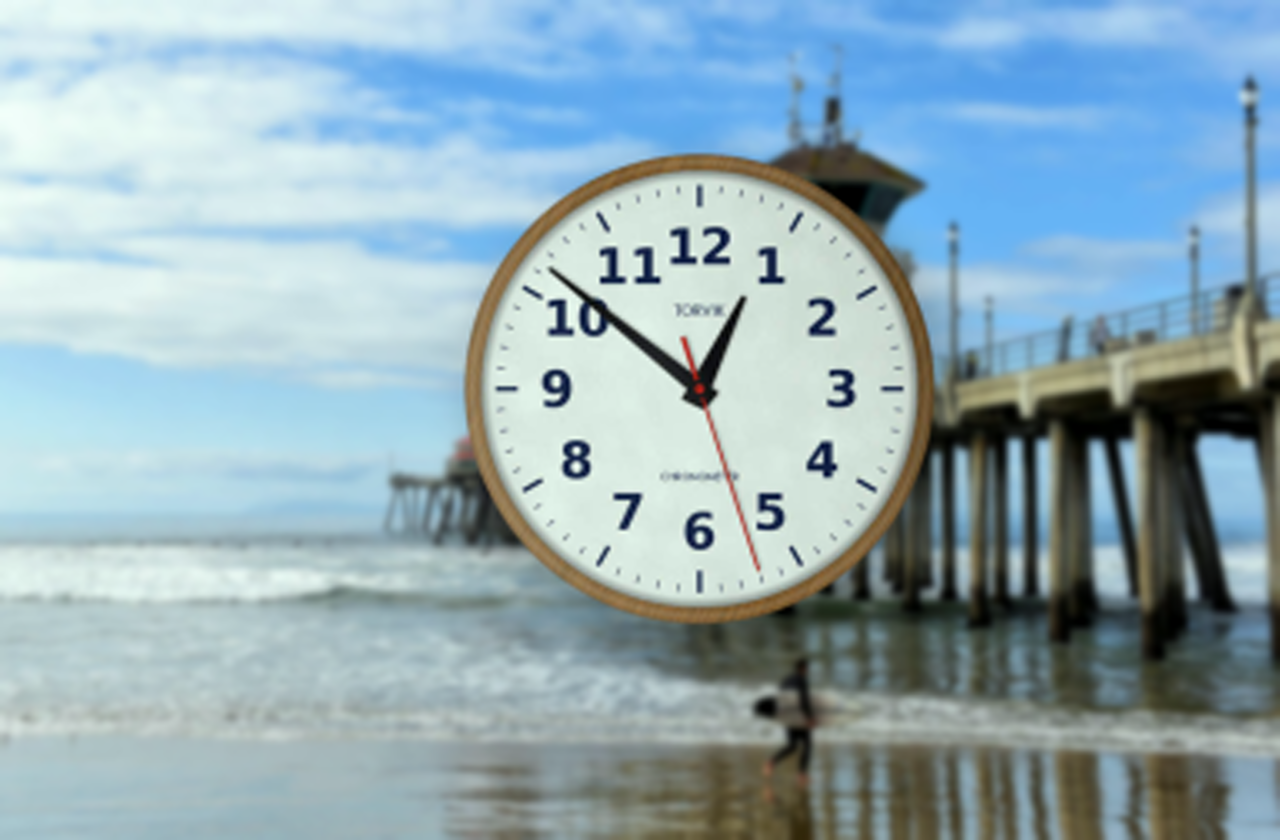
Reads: 12.51.27
